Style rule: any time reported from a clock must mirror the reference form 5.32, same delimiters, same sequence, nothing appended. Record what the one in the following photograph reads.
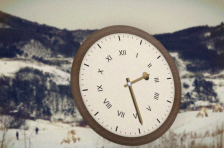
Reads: 2.29
